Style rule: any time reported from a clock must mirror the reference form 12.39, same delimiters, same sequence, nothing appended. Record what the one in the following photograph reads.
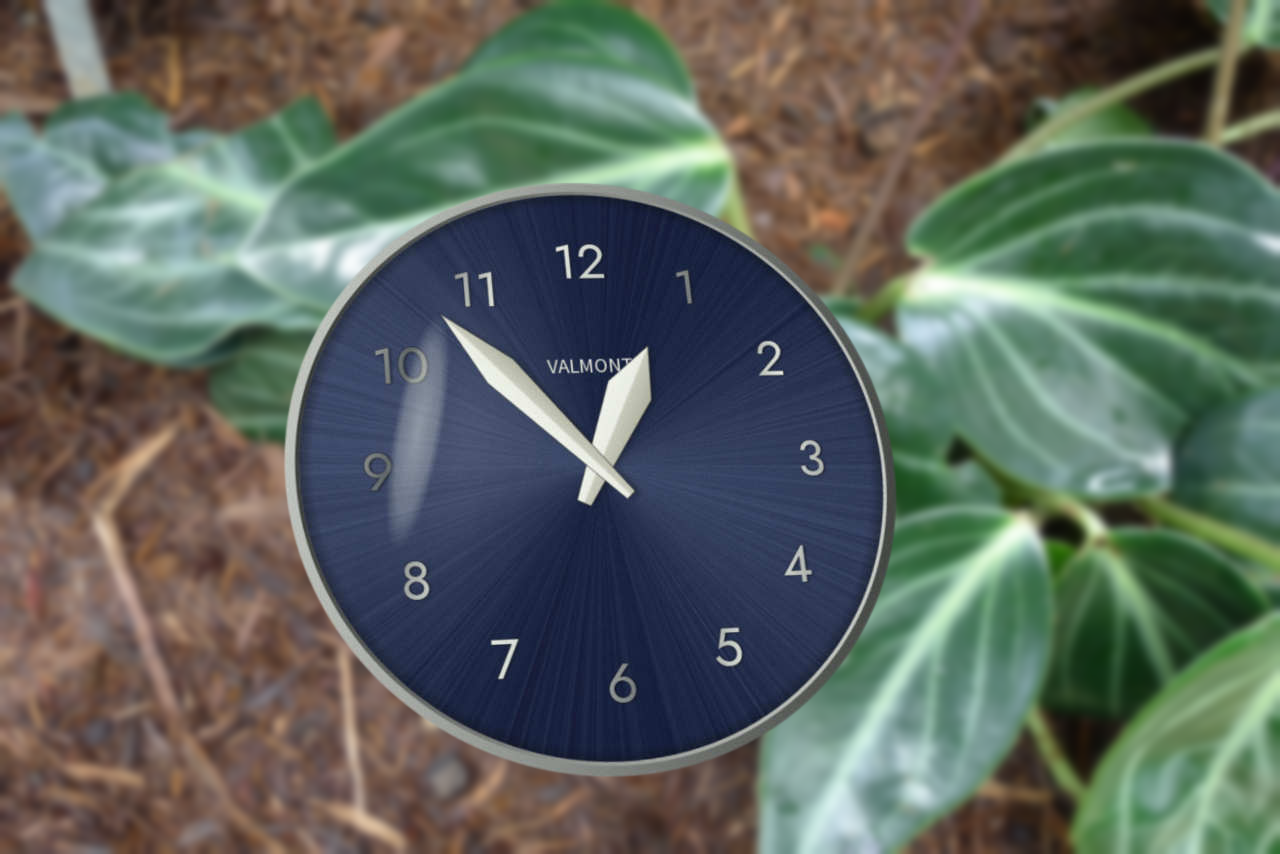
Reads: 12.53
